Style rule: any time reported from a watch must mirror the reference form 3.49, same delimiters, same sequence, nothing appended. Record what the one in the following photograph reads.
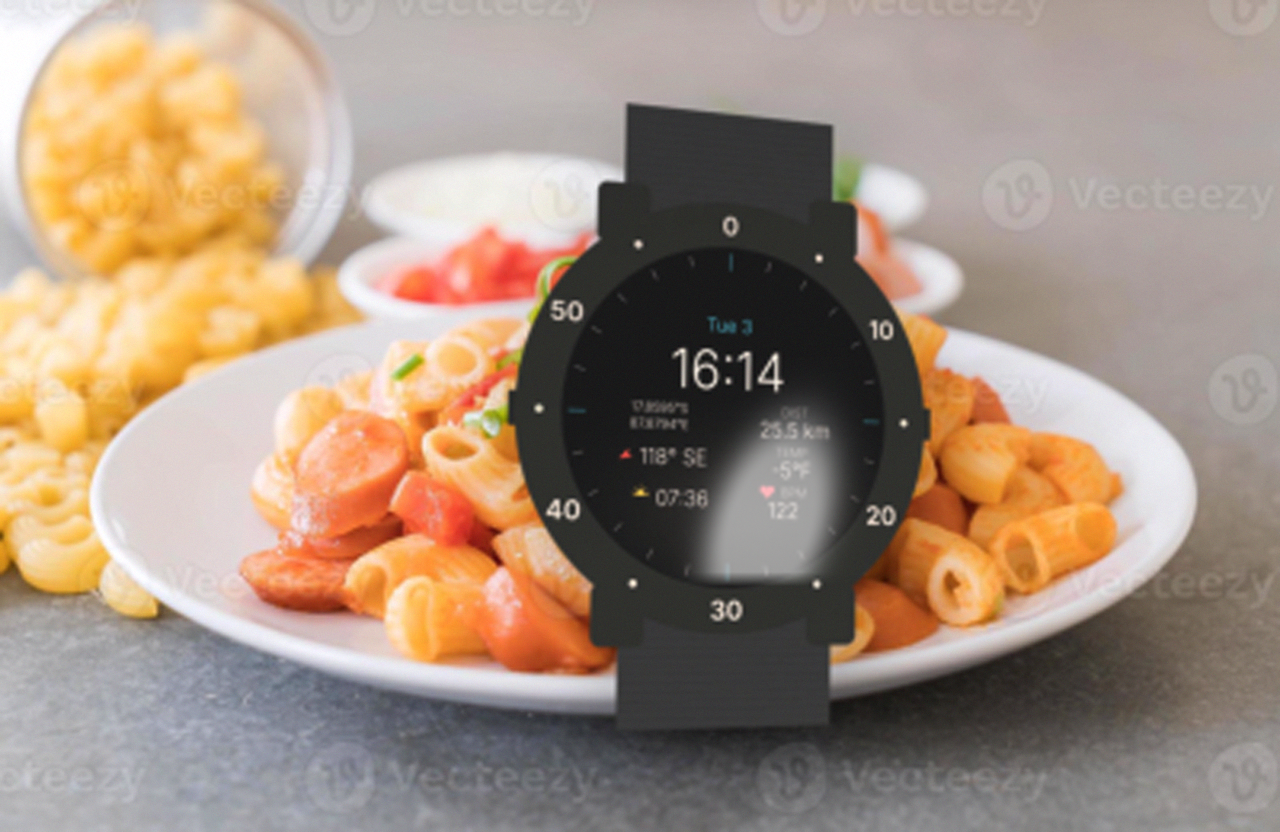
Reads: 16.14
